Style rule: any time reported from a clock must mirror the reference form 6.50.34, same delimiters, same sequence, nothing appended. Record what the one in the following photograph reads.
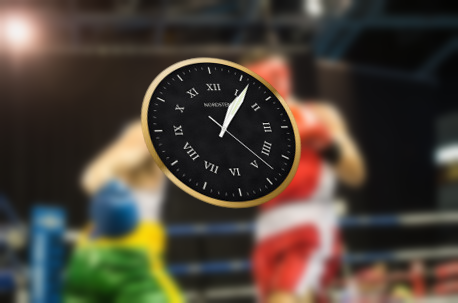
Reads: 1.06.23
